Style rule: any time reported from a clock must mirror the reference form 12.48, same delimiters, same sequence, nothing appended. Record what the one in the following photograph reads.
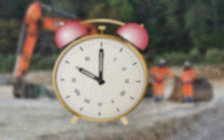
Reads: 10.00
